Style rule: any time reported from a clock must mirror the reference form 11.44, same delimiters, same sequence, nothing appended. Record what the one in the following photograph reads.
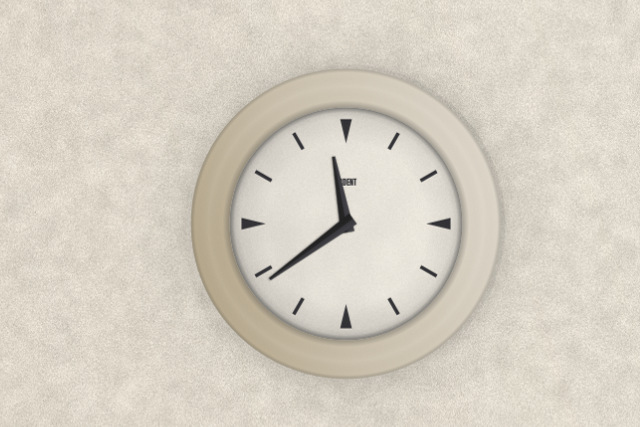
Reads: 11.39
